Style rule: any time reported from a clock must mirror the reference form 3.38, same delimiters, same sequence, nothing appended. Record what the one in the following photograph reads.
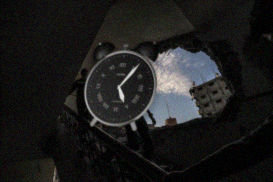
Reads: 5.06
